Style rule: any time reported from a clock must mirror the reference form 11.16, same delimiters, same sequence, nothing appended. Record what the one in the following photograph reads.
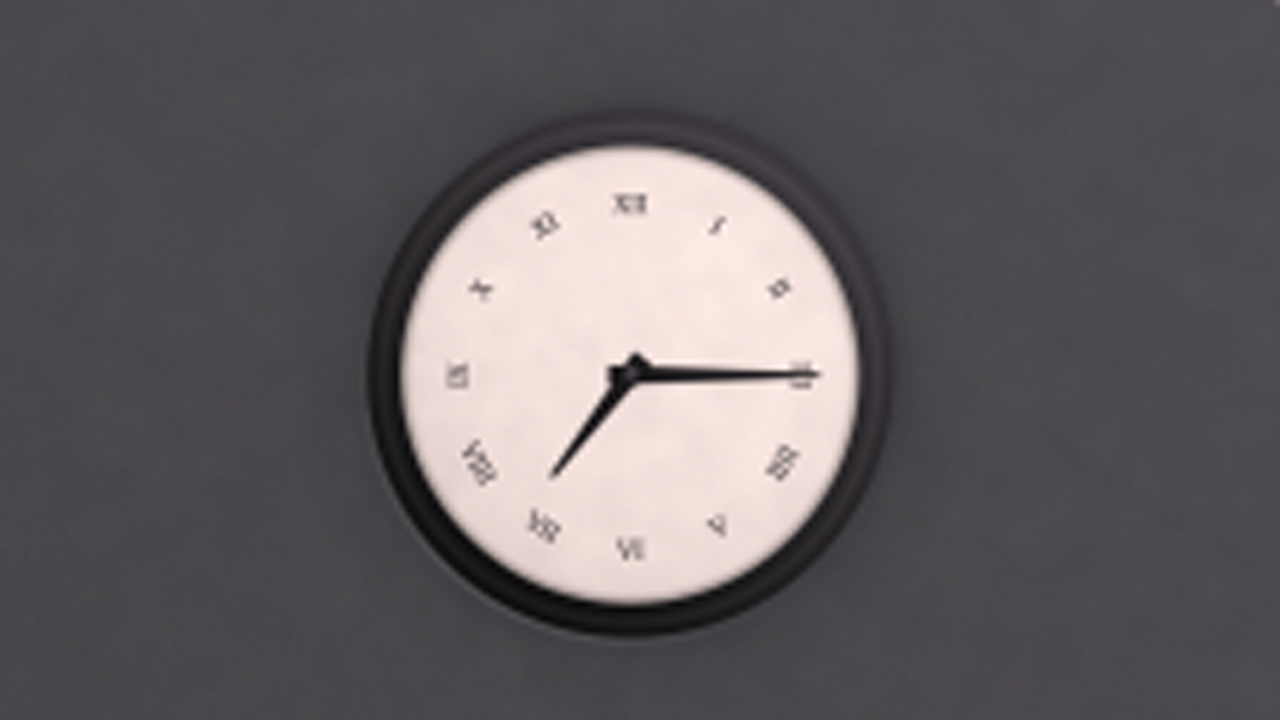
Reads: 7.15
